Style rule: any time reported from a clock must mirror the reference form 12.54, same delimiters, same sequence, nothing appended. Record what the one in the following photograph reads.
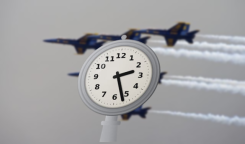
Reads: 2.27
